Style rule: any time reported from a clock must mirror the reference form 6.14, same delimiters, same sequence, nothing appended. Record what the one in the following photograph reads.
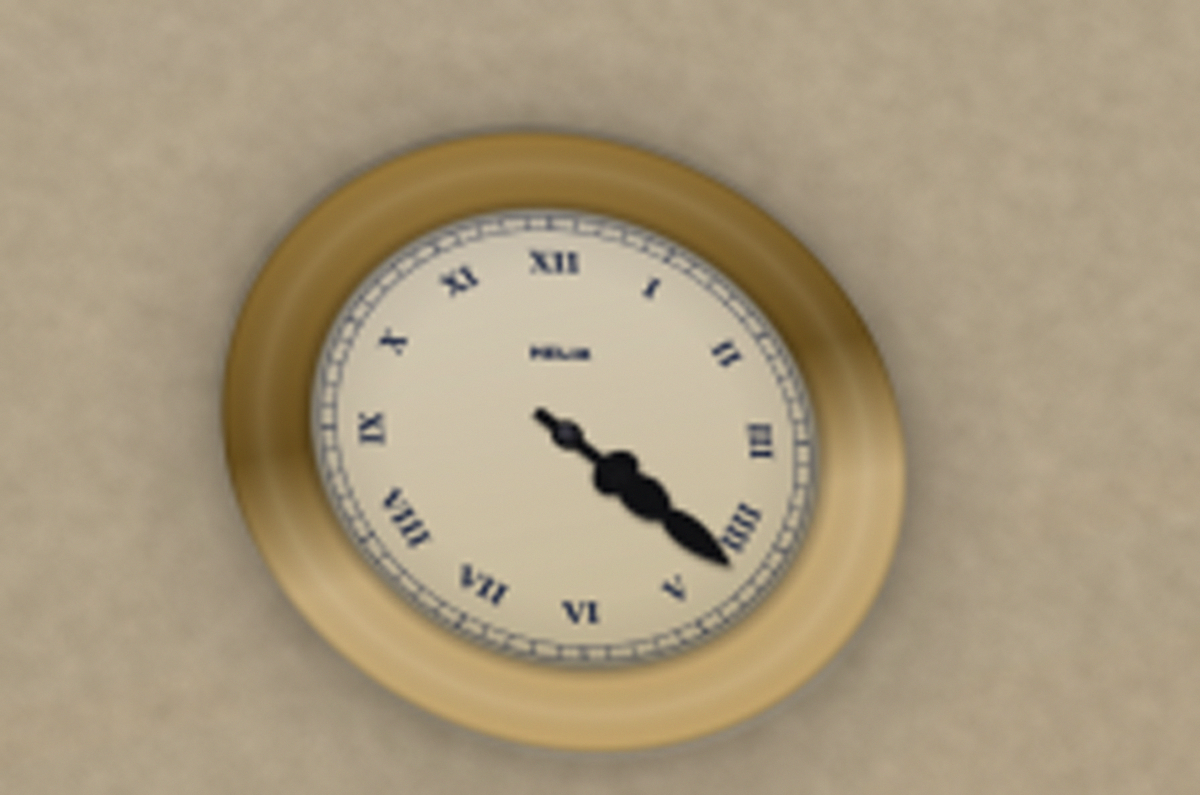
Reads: 4.22
